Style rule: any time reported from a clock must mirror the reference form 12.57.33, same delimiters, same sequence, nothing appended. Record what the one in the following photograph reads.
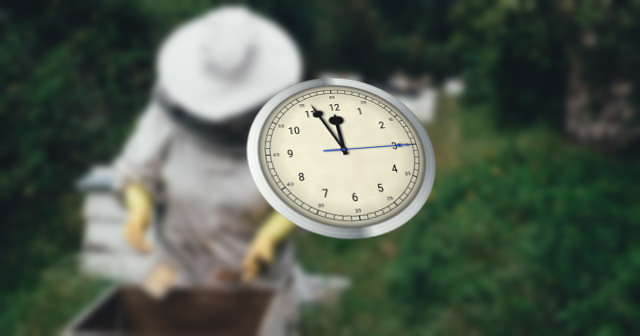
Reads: 11.56.15
